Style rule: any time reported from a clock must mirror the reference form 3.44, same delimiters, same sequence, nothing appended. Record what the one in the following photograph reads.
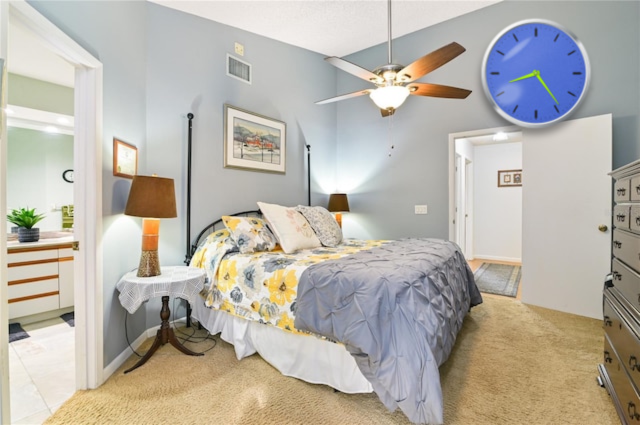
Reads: 8.24
